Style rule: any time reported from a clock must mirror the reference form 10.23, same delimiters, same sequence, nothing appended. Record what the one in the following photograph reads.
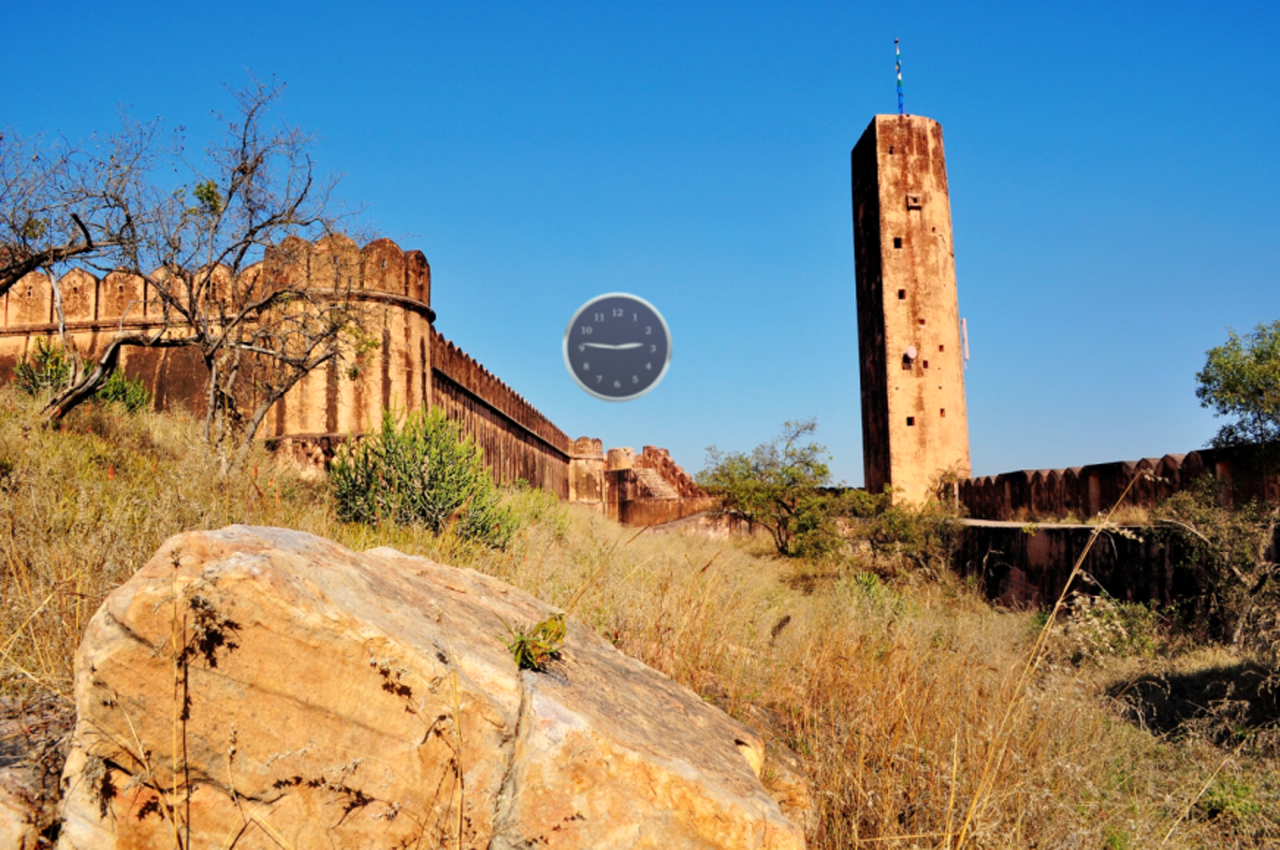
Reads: 2.46
